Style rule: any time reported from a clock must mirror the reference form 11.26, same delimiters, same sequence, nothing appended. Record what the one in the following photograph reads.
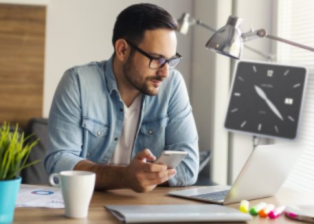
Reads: 10.22
